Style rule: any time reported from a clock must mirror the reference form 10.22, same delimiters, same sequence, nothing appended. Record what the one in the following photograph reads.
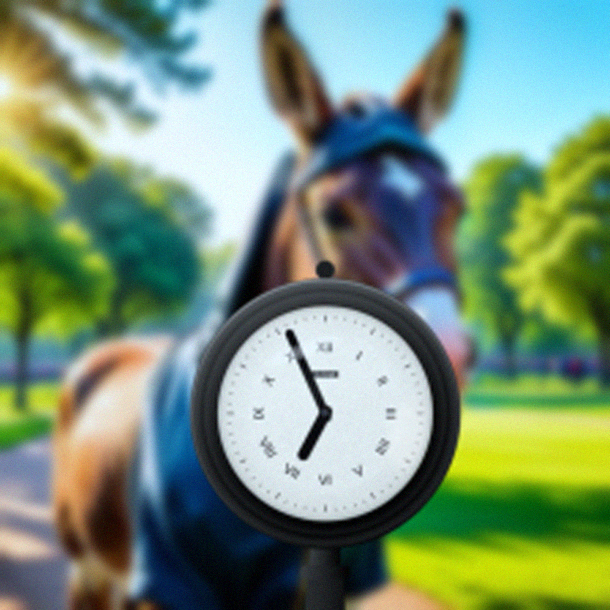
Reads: 6.56
